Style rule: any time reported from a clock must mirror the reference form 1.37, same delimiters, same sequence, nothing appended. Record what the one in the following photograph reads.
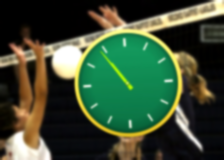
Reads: 10.54
